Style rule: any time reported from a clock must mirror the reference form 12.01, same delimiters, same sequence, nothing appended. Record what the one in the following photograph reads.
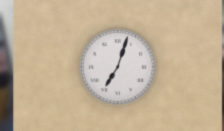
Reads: 7.03
